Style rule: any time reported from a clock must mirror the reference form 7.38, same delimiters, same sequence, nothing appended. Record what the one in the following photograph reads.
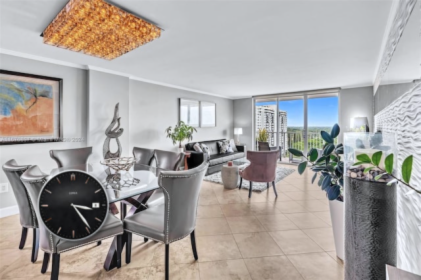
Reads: 3.24
